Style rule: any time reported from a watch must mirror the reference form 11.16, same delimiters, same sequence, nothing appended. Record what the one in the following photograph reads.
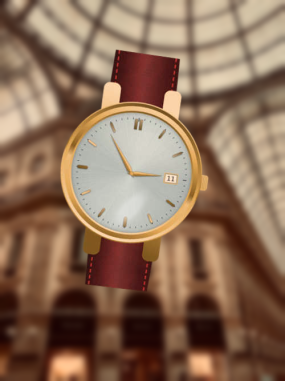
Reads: 2.54
